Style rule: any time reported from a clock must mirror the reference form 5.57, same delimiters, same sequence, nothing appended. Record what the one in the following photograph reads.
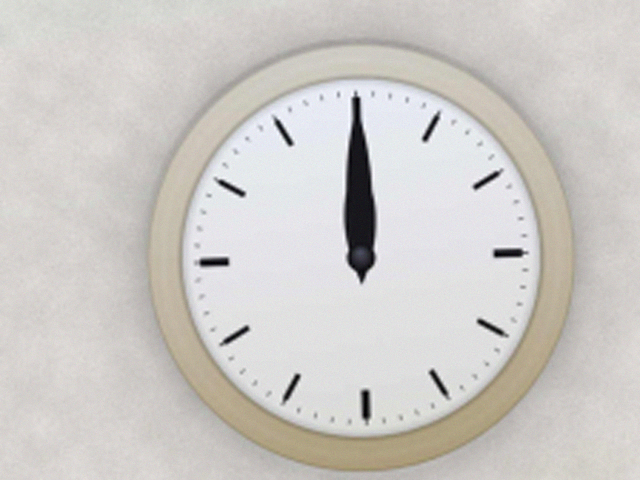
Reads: 12.00
